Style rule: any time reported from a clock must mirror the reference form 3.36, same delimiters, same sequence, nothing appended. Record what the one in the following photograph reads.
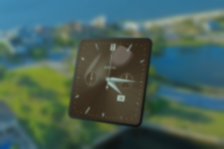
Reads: 4.15
